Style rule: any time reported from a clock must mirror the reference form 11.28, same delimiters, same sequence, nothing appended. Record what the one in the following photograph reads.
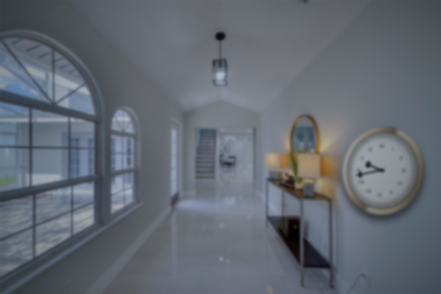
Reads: 9.43
